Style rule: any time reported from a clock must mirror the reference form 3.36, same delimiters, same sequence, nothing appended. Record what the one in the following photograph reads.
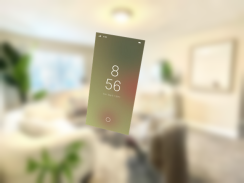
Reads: 8.56
